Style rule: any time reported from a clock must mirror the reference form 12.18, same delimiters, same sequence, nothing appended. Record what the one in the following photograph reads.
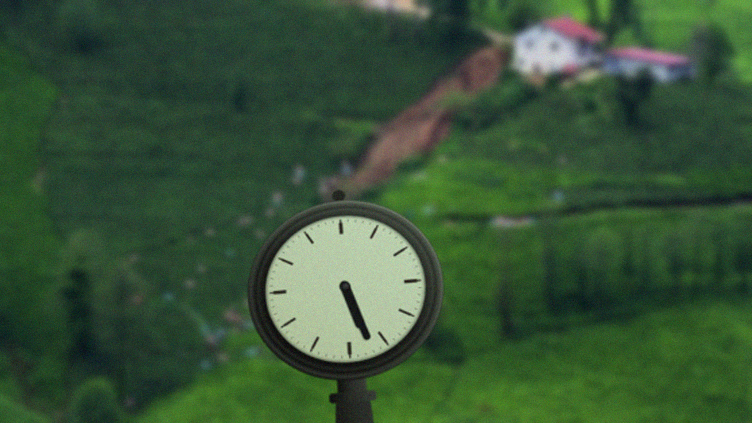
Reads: 5.27
